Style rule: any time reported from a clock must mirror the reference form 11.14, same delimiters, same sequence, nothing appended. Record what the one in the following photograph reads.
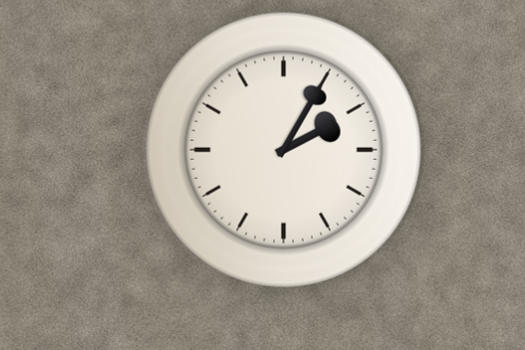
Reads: 2.05
